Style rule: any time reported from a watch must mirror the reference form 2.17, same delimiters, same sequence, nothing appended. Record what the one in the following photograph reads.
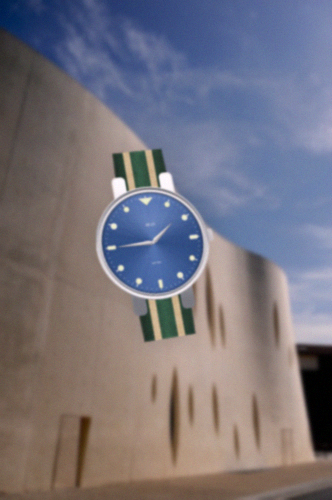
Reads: 1.45
